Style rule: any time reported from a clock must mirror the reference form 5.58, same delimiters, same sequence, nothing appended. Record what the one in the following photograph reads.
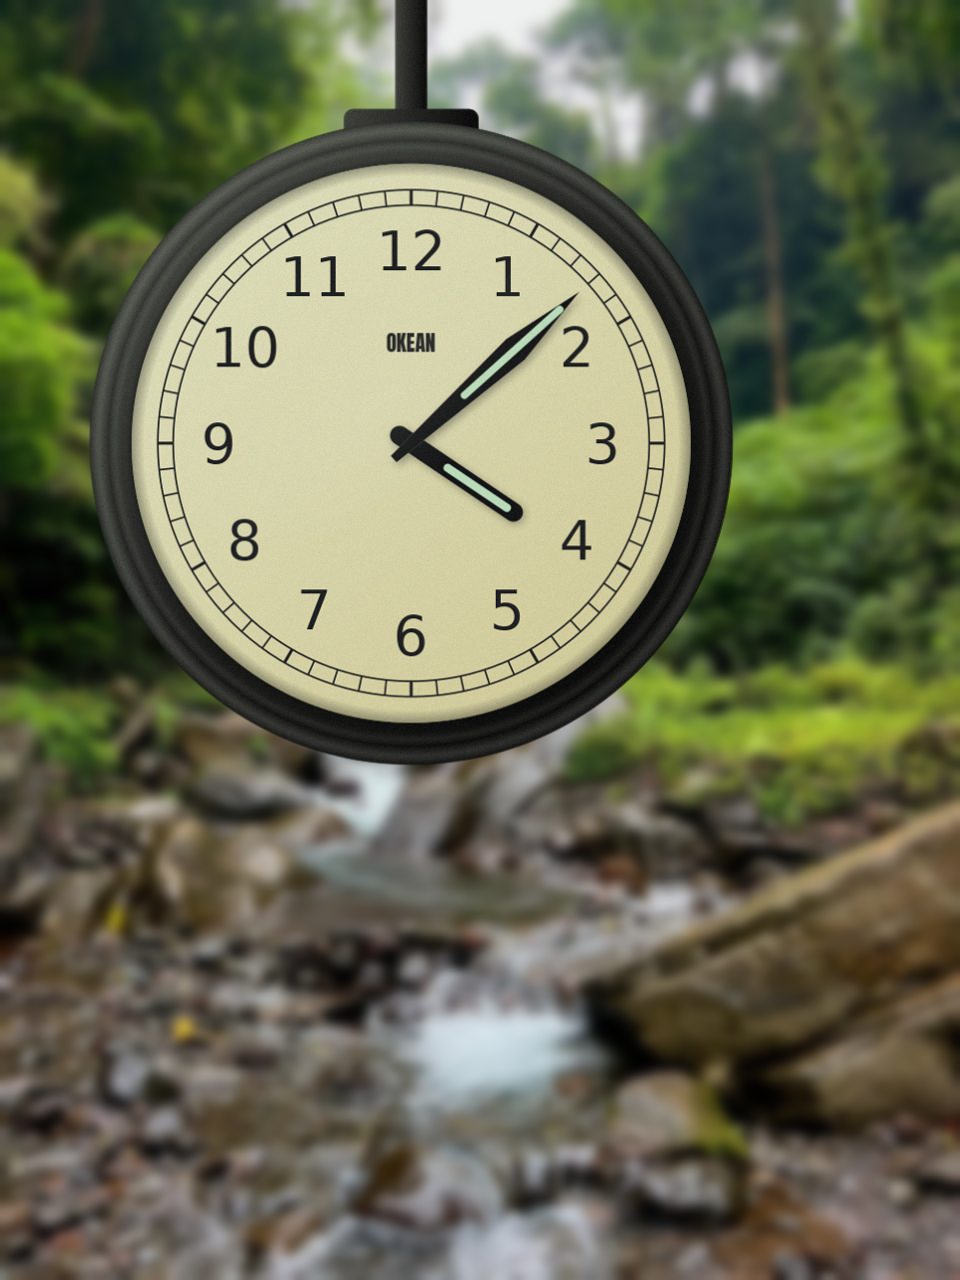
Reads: 4.08
